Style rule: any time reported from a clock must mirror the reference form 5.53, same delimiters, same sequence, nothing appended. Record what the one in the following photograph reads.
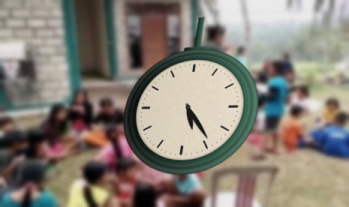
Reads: 5.24
